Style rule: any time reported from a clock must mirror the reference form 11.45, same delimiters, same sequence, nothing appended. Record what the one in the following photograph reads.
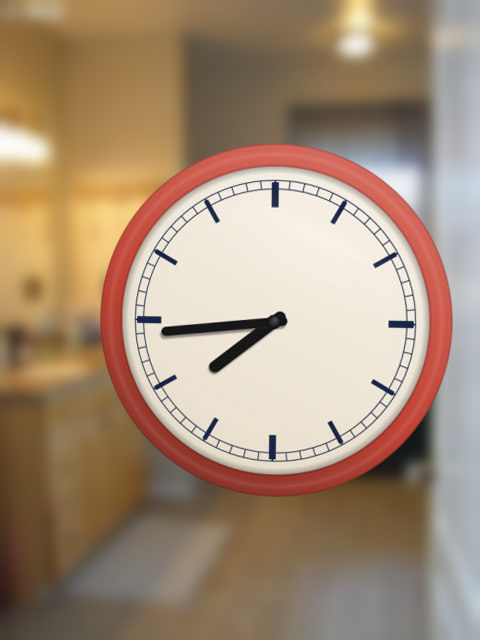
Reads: 7.44
